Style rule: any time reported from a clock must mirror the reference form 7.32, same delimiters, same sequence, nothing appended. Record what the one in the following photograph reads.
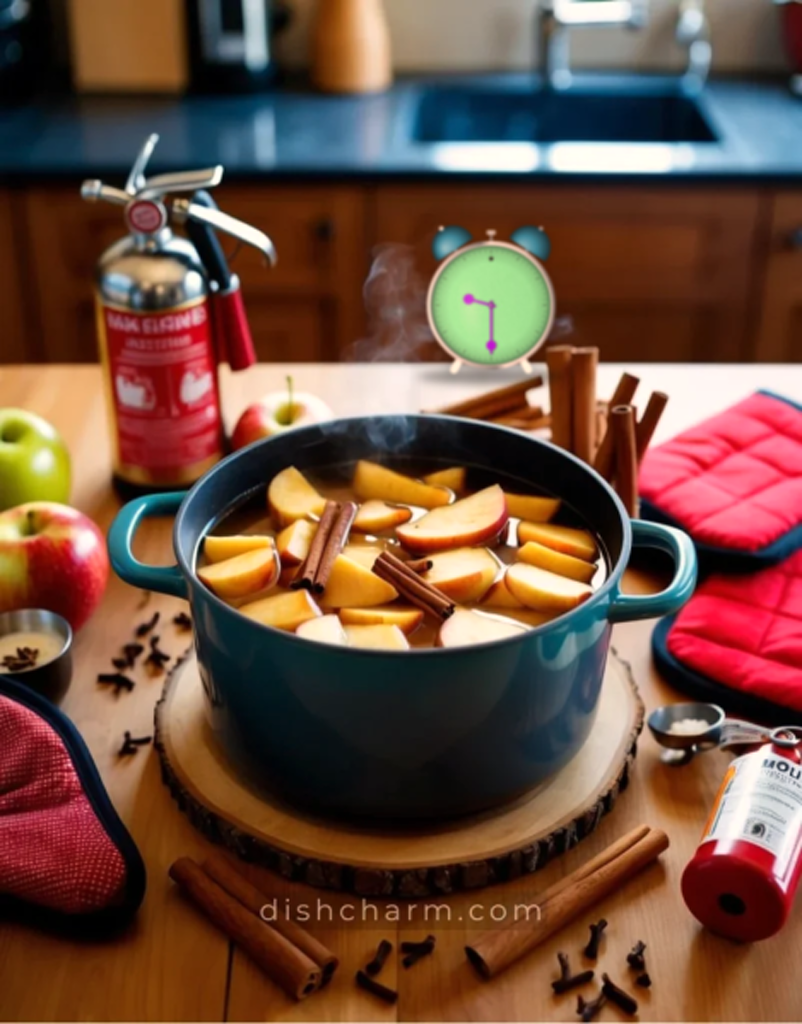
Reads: 9.30
